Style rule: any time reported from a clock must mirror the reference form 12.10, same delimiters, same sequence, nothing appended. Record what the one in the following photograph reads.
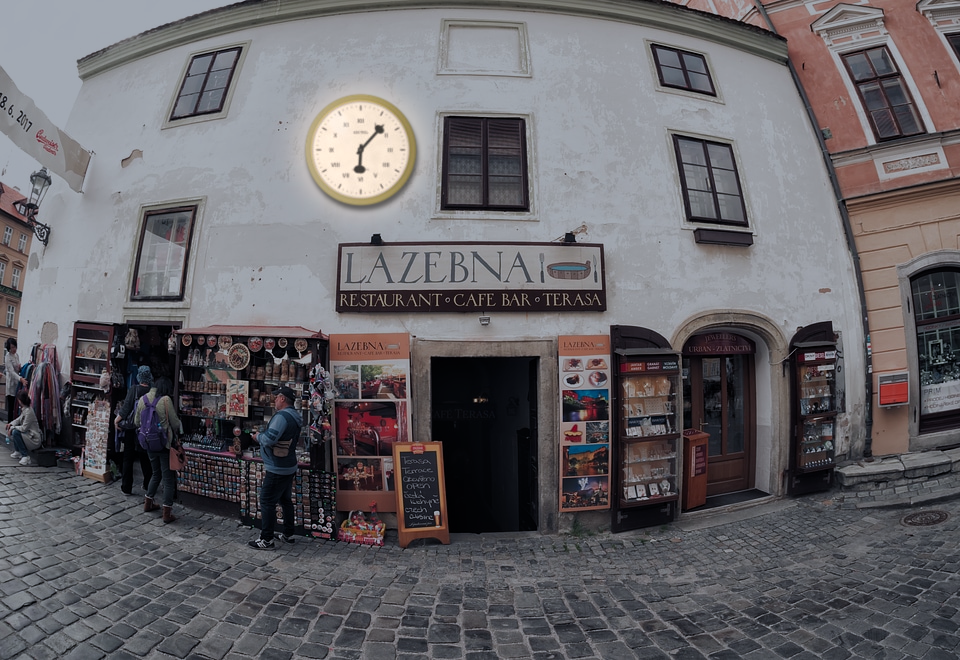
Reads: 6.07
